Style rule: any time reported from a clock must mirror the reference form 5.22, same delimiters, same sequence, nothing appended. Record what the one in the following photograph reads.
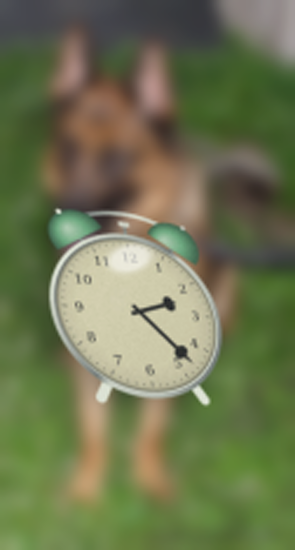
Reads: 2.23
